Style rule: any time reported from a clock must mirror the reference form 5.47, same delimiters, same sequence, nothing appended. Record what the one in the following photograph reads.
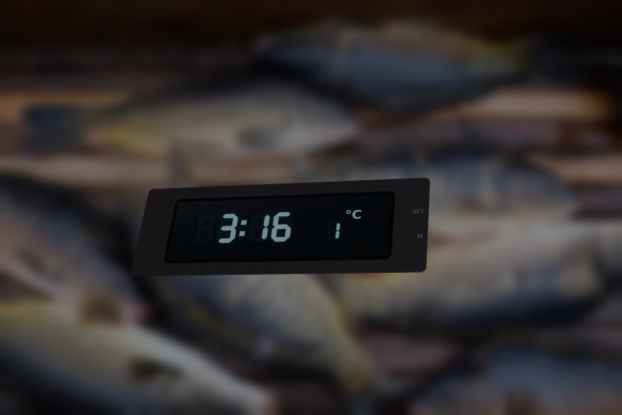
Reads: 3.16
